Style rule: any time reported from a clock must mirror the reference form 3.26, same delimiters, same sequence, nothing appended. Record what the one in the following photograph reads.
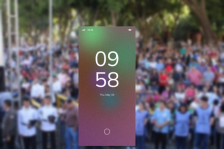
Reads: 9.58
